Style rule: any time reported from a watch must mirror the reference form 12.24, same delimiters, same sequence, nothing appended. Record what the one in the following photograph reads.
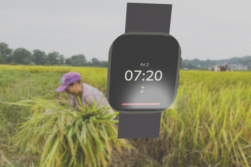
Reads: 7.20
